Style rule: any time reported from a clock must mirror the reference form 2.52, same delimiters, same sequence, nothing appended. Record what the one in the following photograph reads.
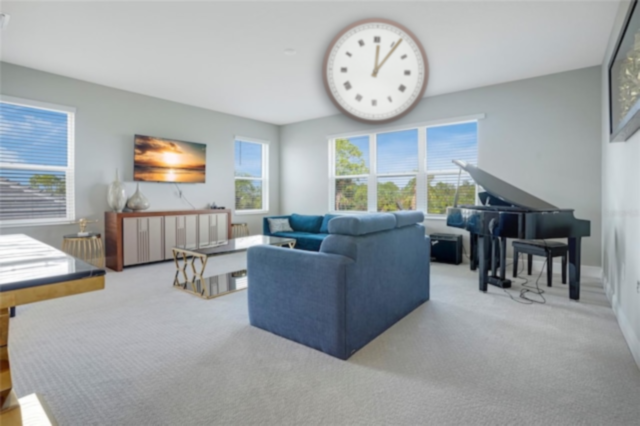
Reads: 12.06
